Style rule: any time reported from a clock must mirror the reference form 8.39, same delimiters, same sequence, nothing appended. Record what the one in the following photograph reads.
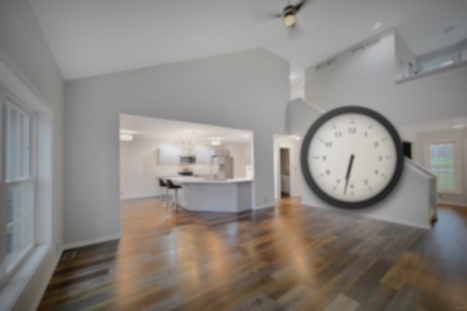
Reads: 6.32
